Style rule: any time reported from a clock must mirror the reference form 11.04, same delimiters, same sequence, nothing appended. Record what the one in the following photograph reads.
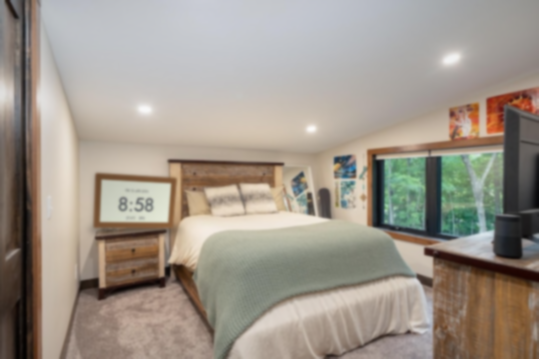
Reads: 8.58
